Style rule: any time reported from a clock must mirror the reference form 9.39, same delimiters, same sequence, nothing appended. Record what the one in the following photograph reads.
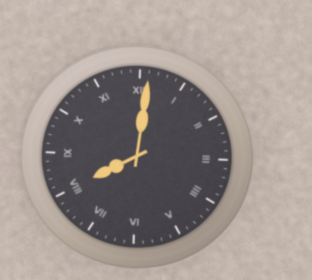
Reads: 8.01
